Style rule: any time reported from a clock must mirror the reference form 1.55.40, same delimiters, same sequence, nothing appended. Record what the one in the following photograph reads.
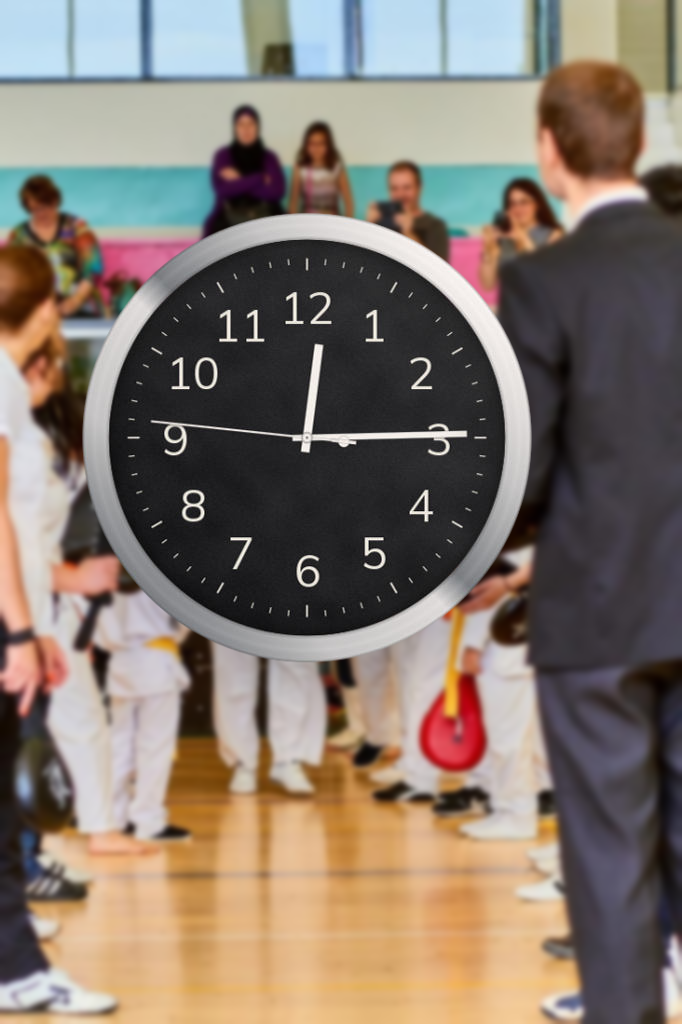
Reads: 12.14.46
